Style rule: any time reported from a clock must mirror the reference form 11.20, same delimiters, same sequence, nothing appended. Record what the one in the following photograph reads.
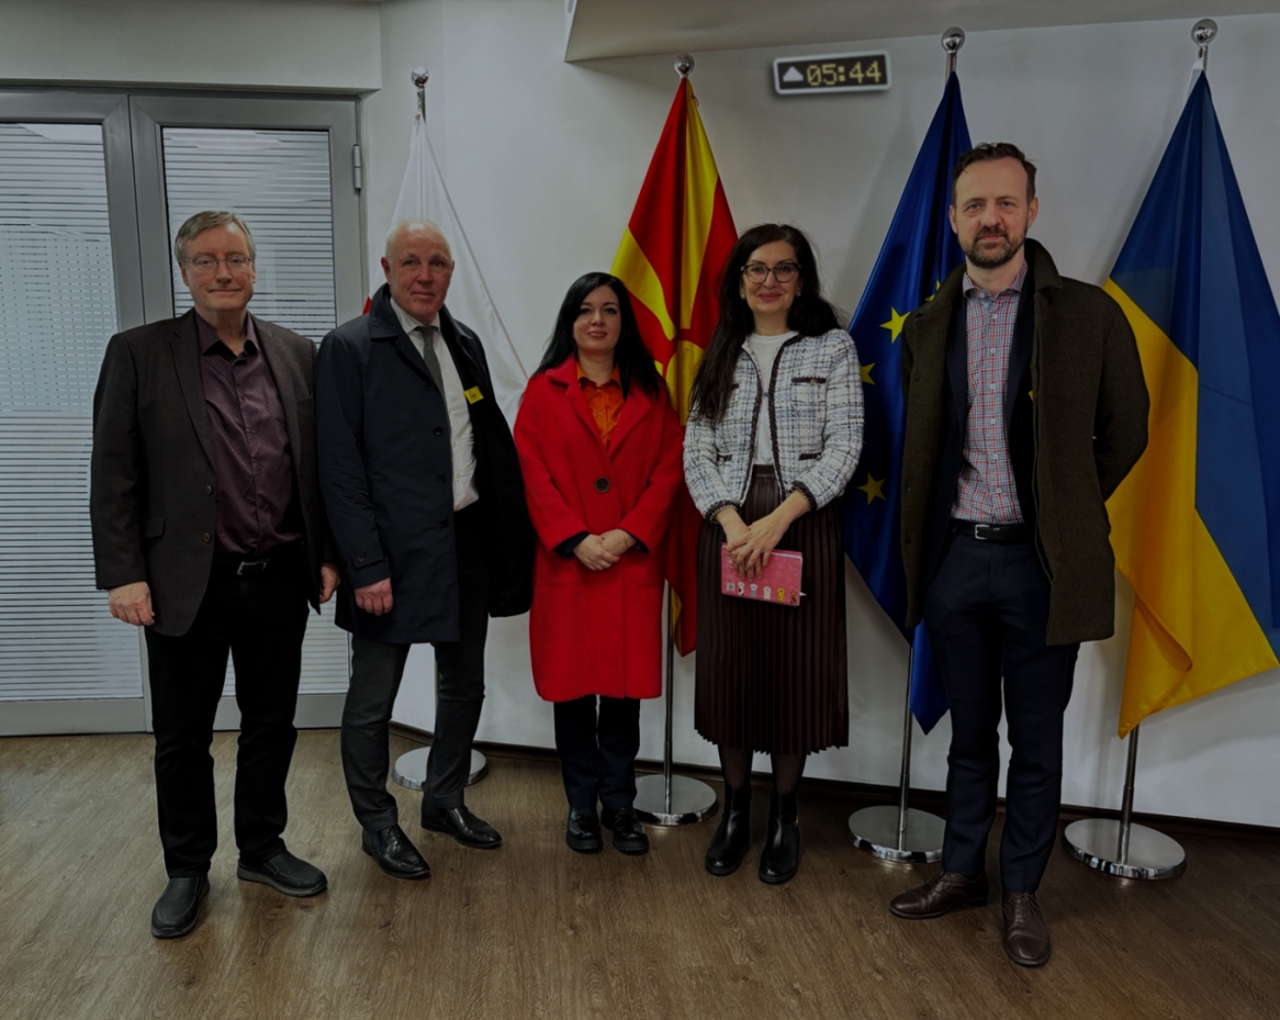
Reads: 5.44
